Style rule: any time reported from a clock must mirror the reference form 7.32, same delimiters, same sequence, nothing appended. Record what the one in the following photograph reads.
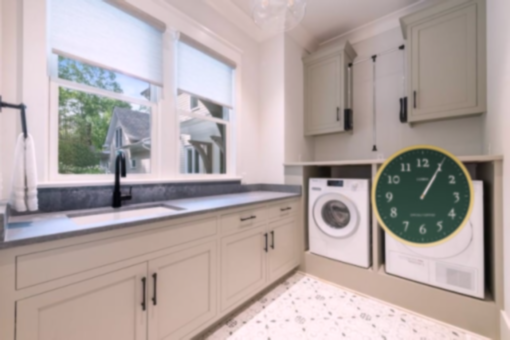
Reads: 1.05
